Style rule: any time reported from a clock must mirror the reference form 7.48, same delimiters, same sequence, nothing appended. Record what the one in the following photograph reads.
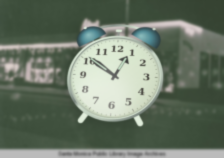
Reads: 12.51
